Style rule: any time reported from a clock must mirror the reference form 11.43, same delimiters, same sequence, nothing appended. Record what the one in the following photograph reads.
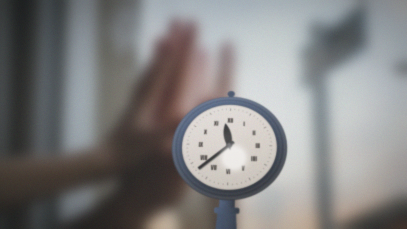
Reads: 11.38
